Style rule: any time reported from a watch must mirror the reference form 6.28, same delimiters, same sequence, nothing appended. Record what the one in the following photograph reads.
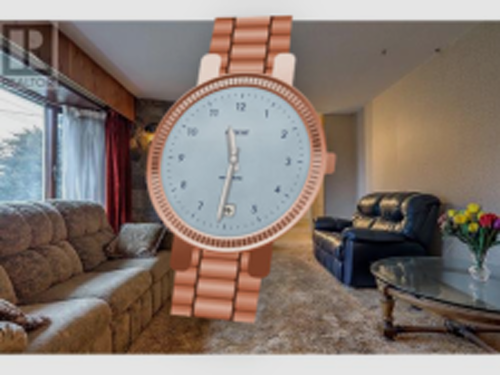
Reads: 11.31
